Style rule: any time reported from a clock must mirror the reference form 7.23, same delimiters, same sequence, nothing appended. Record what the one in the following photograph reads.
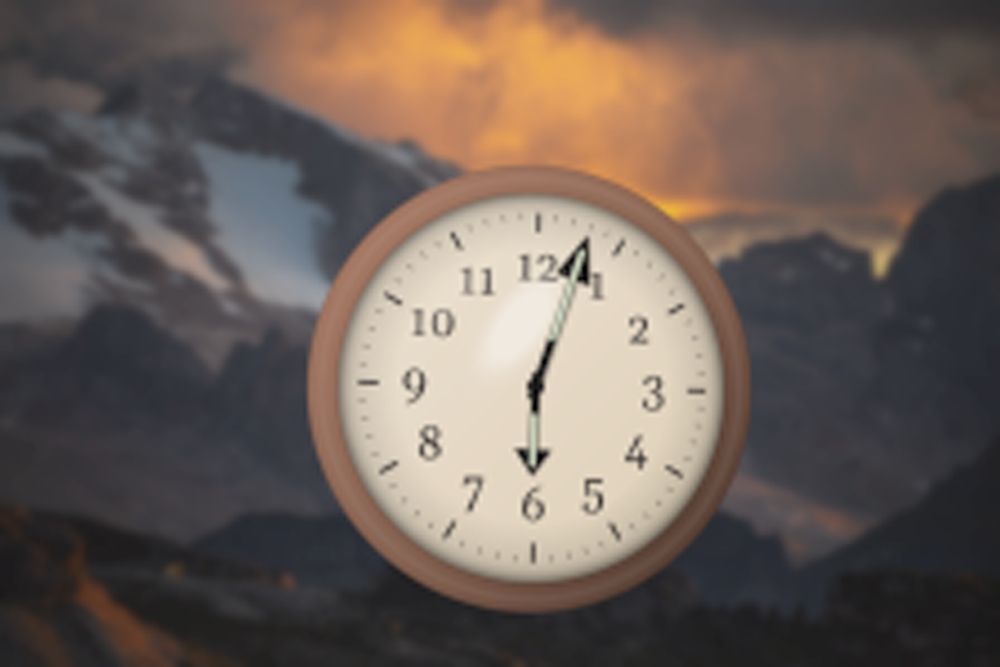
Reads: 6.03
